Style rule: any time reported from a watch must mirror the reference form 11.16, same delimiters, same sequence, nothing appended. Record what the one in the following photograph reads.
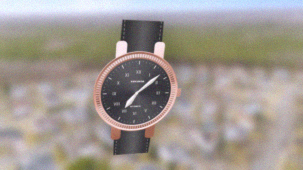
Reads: 7.08
